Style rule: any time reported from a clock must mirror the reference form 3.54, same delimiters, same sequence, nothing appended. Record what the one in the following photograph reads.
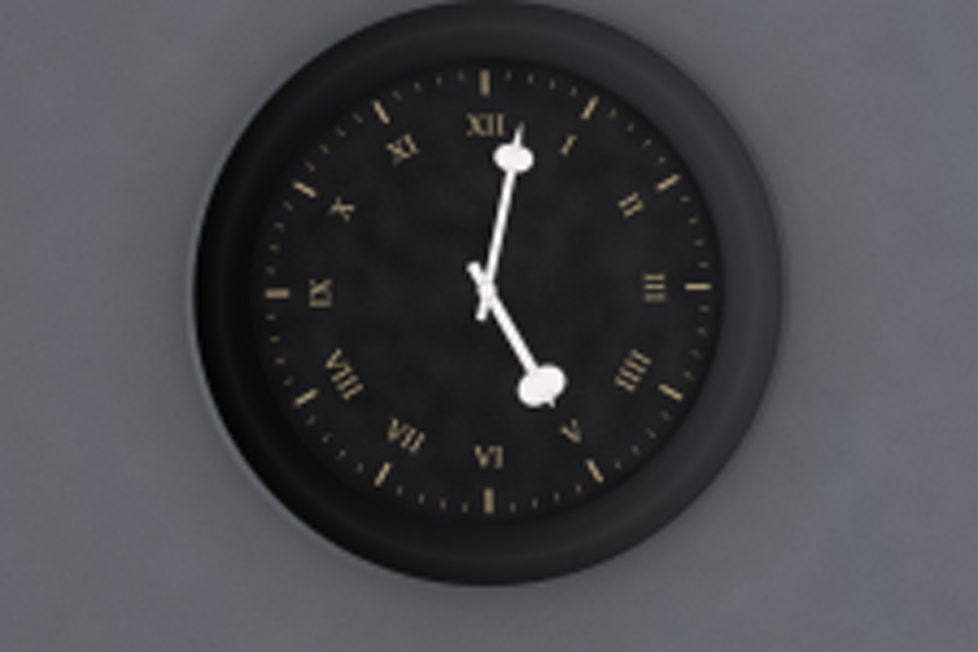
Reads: 5.02
